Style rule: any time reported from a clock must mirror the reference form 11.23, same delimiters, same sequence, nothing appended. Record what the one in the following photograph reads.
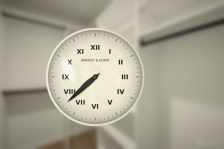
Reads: 7.38
